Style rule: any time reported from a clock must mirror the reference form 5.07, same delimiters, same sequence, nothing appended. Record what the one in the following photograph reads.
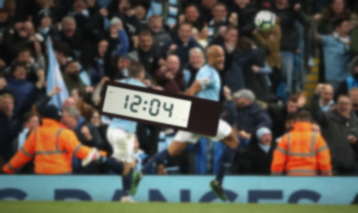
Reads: 12.04
